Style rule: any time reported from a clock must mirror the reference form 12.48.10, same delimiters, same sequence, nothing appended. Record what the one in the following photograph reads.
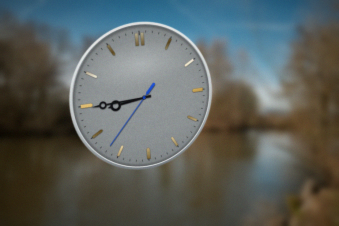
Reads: 8.44.37
